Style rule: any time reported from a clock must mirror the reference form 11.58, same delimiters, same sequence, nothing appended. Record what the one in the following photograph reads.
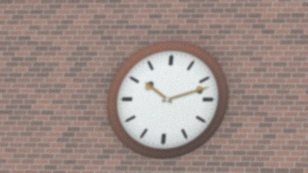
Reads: 10.12
